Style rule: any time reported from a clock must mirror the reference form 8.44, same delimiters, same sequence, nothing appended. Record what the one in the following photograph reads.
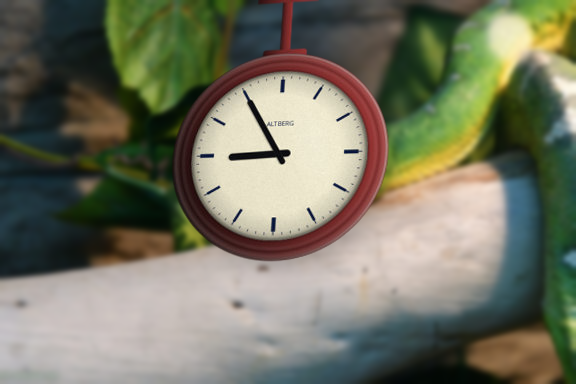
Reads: 8.55
